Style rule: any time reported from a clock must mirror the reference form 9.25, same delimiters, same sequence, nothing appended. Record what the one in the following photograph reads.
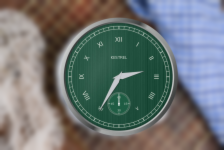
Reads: 2.35
